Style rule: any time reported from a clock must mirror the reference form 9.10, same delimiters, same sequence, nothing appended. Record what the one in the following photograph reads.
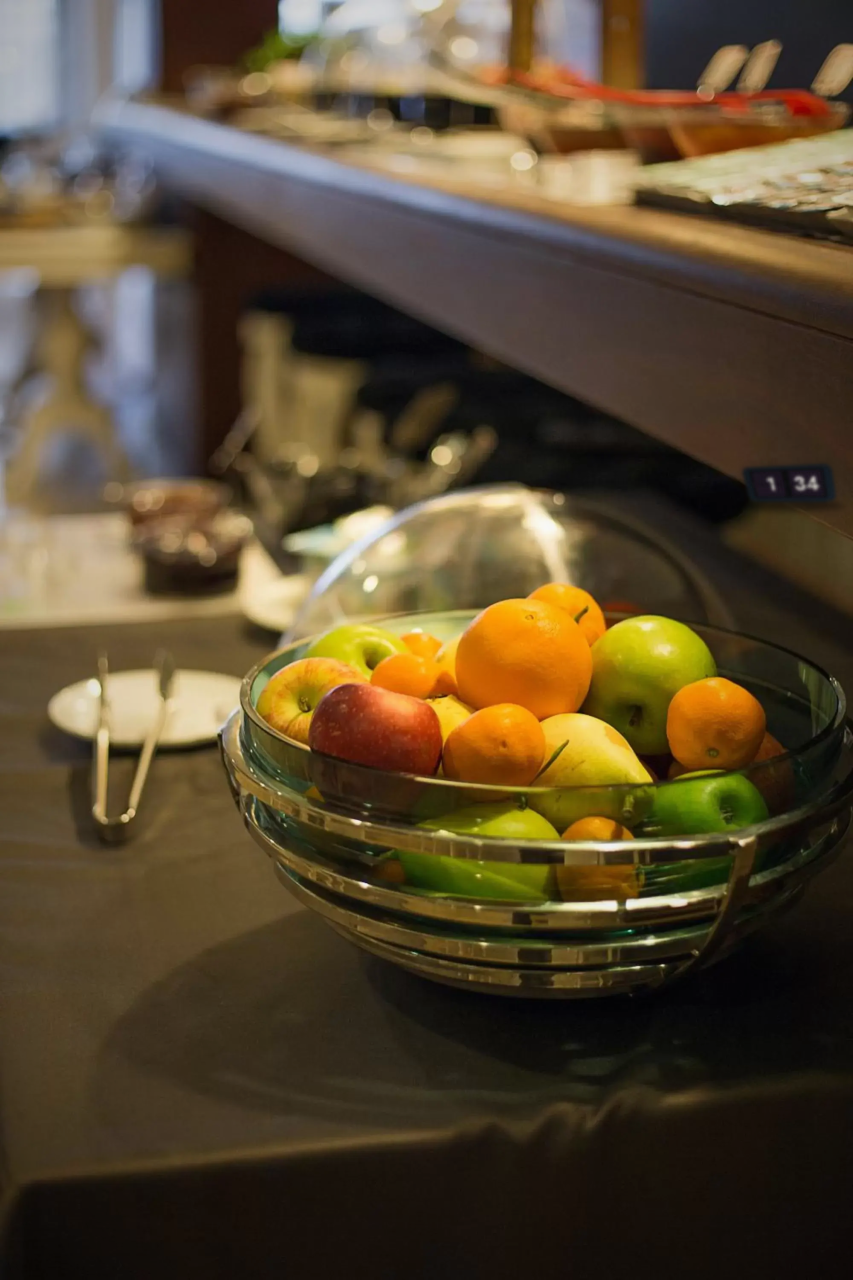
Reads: 1.34
